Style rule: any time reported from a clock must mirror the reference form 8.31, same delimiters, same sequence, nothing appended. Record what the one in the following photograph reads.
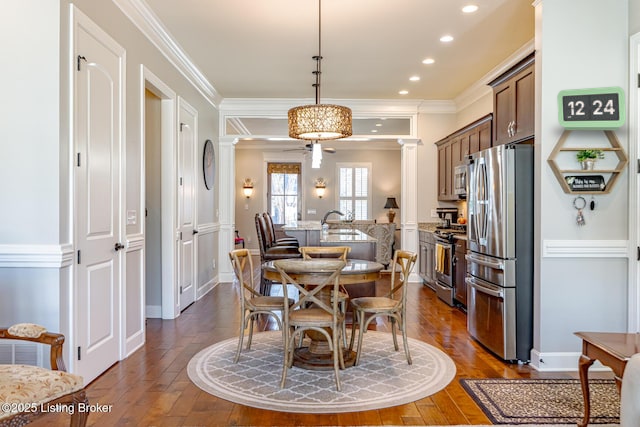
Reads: 12.24
